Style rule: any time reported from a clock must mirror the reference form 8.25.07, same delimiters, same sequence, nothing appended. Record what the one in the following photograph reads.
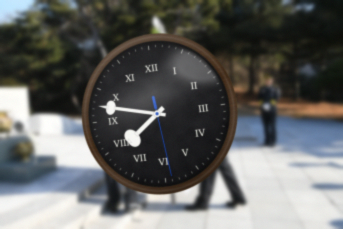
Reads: 7.47.29
